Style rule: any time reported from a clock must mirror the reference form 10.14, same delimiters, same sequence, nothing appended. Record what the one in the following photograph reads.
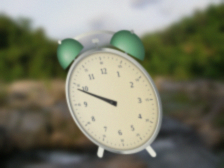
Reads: 9.49
